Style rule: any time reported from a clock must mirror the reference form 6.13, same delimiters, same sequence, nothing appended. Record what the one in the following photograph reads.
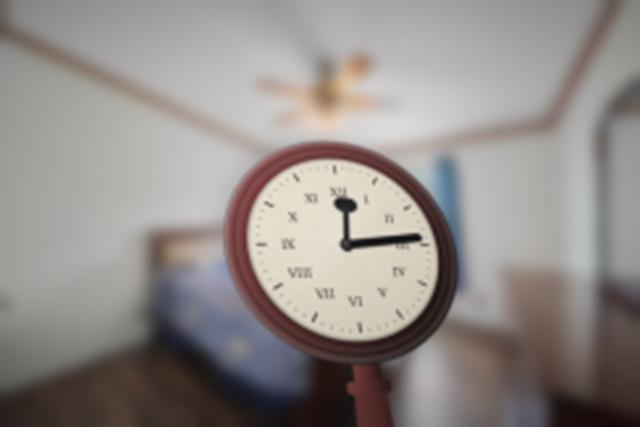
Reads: 12.14
